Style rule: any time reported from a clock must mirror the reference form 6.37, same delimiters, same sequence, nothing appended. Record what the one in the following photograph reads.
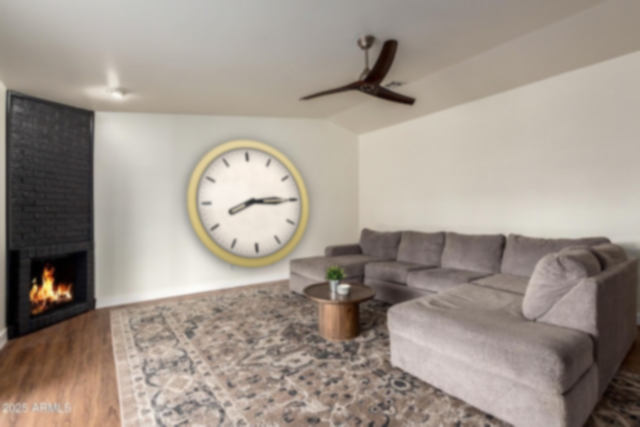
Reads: 8.15
